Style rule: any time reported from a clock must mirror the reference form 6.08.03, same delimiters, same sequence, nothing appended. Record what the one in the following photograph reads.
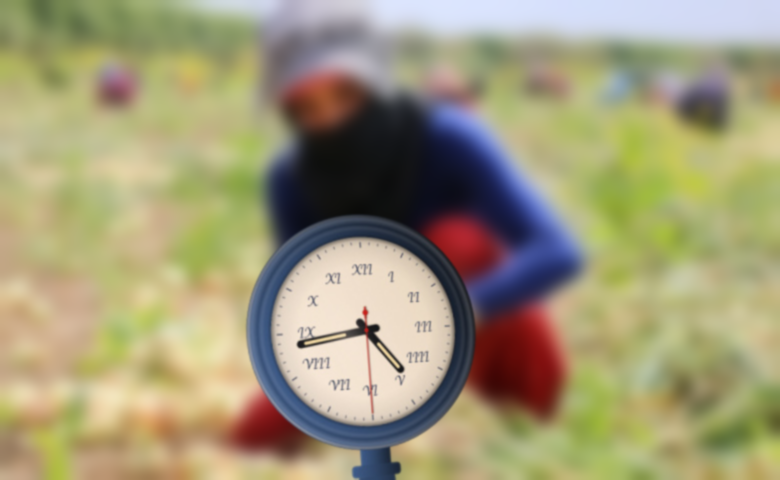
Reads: 4.43.30
